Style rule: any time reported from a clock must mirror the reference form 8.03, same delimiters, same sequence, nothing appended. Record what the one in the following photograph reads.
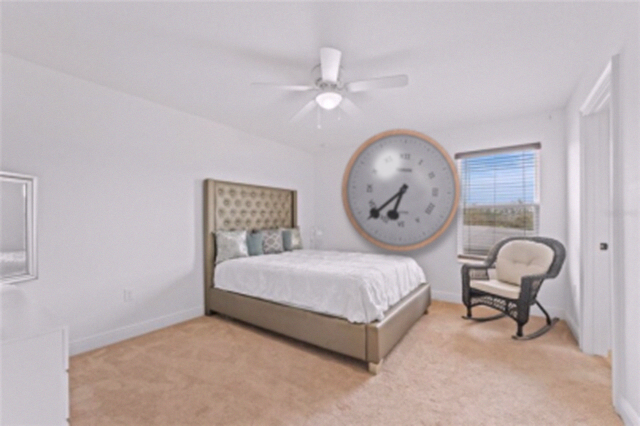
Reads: 6.38
